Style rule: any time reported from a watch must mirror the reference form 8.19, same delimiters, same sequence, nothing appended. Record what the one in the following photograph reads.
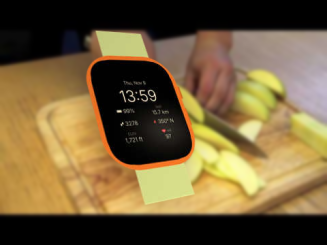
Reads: 13.59
